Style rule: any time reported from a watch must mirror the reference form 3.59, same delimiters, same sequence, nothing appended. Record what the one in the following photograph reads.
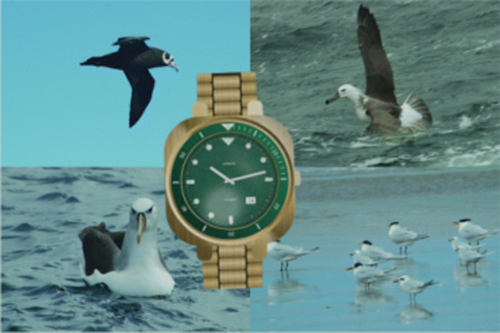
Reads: 10.13
